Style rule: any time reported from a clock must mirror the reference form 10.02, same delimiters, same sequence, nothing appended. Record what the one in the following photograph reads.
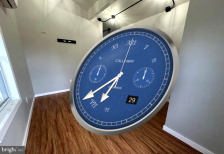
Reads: 6.38
